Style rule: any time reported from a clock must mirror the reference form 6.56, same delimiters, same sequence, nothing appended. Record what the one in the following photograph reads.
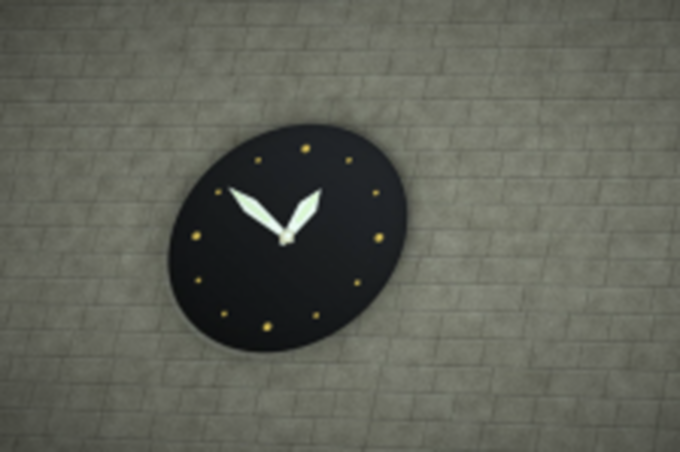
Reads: 12.51
